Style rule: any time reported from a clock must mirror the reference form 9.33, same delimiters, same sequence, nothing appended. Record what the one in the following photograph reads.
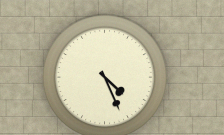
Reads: 4.26
